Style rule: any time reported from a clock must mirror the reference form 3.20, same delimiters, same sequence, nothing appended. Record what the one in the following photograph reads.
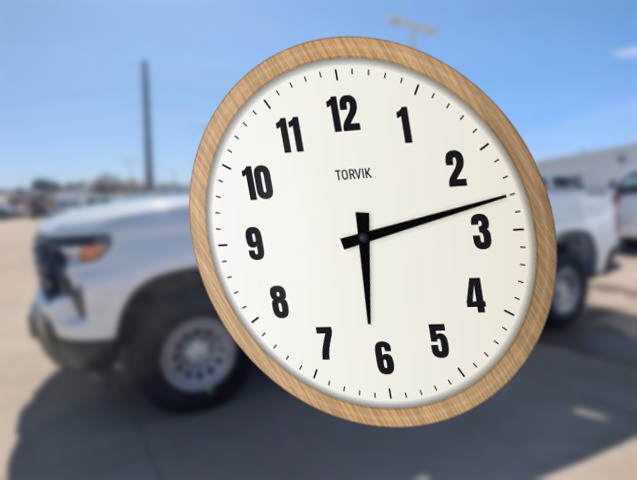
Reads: 6.13
